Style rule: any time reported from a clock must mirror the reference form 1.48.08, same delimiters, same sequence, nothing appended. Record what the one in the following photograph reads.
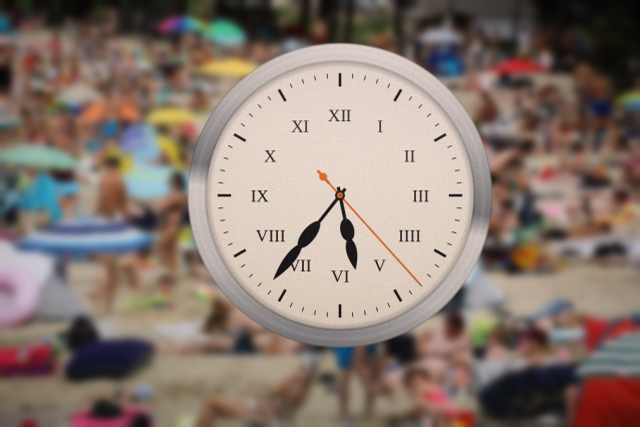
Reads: 5.36.23
